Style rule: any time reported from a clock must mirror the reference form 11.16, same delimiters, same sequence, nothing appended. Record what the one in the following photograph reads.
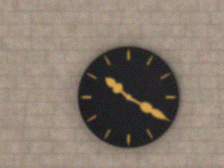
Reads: 10.20
